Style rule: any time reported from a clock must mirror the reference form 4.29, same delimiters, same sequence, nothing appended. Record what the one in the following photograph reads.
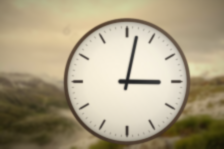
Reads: 3.02
